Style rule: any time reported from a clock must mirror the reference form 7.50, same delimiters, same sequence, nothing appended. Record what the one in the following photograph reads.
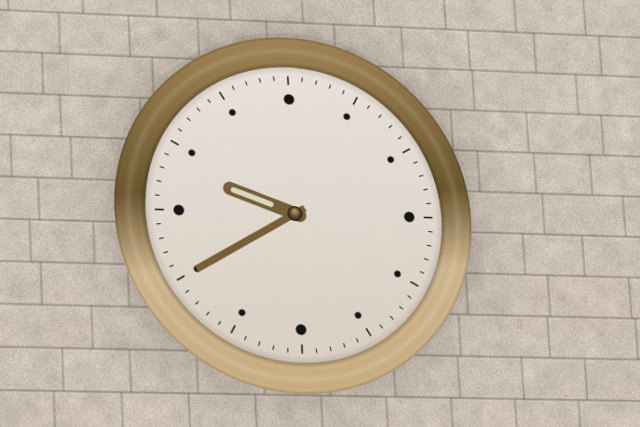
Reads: 9.40
